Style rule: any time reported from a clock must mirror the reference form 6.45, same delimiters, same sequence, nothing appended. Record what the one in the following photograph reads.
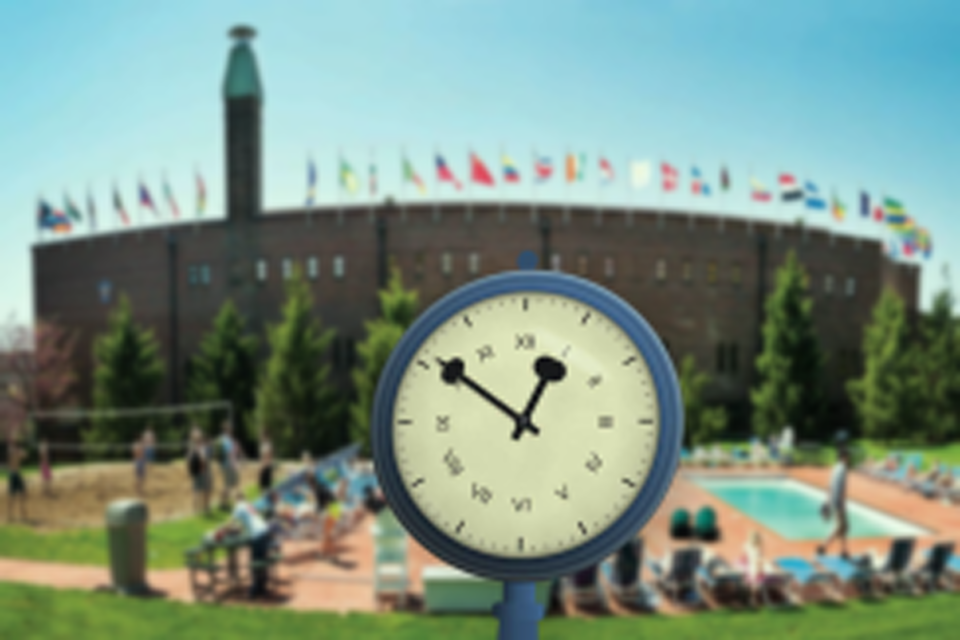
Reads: 12.51
